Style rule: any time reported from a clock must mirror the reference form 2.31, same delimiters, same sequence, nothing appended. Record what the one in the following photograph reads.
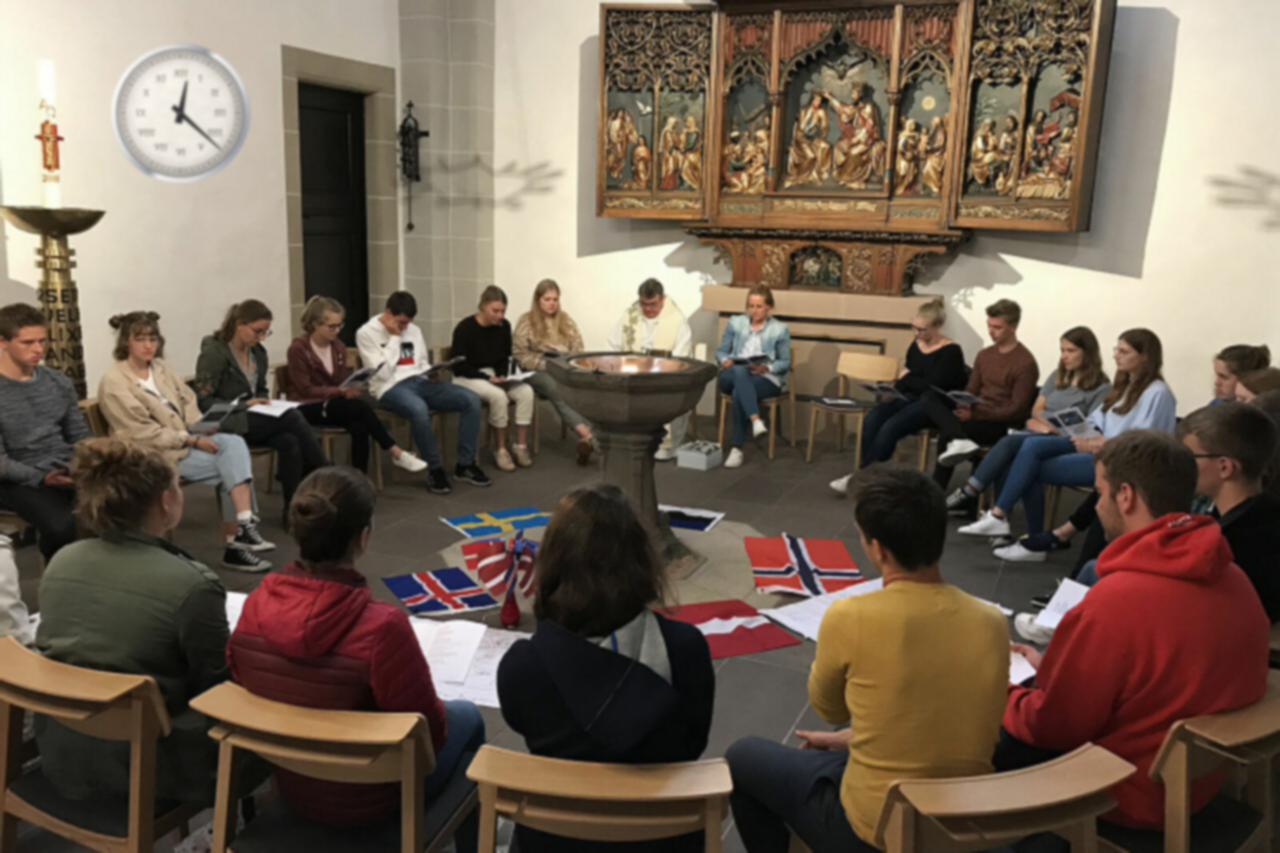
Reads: 12.22
